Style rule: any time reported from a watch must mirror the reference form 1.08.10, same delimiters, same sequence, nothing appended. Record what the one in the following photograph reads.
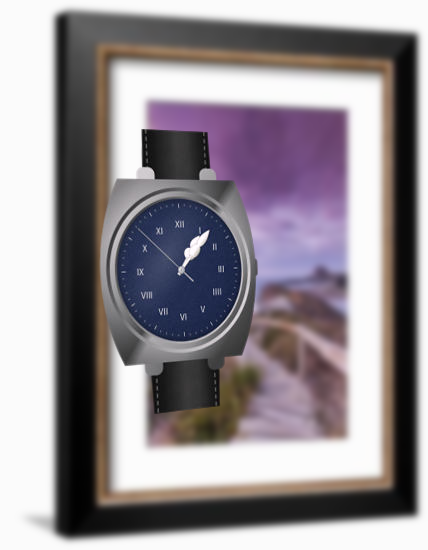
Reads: 1.06.52
